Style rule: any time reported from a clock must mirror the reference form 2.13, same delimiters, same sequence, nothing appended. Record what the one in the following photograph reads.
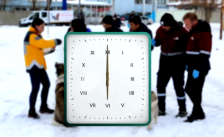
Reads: 6.00
